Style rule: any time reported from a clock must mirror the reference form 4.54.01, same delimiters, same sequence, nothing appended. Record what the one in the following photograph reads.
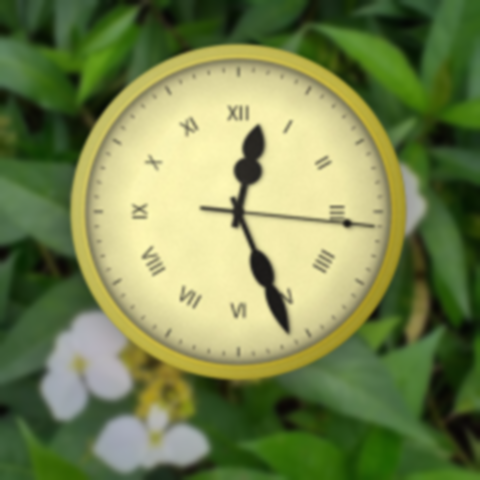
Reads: 12.26.16
